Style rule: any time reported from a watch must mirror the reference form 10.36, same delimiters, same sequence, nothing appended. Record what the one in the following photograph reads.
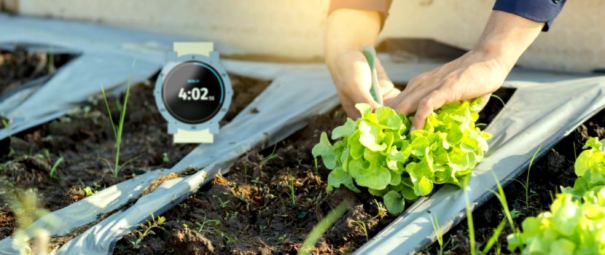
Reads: 4.02
